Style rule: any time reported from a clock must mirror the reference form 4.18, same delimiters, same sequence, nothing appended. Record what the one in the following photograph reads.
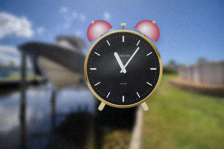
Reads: 11.06
